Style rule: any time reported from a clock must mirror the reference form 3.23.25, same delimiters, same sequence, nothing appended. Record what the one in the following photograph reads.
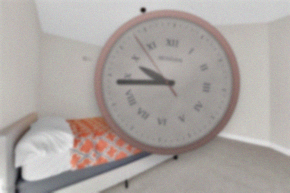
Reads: 9.43.53
